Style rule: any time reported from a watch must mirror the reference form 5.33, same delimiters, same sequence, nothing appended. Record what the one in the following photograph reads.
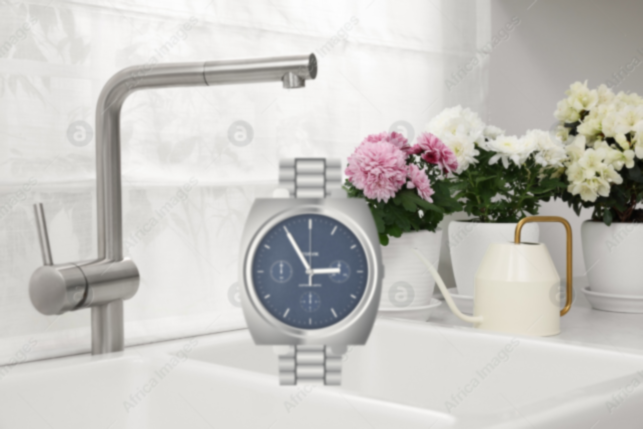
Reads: 2.55
